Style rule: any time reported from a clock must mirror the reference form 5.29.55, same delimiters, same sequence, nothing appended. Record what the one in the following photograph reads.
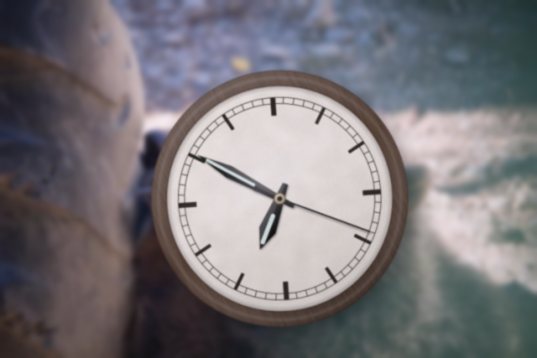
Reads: 6.50.19
